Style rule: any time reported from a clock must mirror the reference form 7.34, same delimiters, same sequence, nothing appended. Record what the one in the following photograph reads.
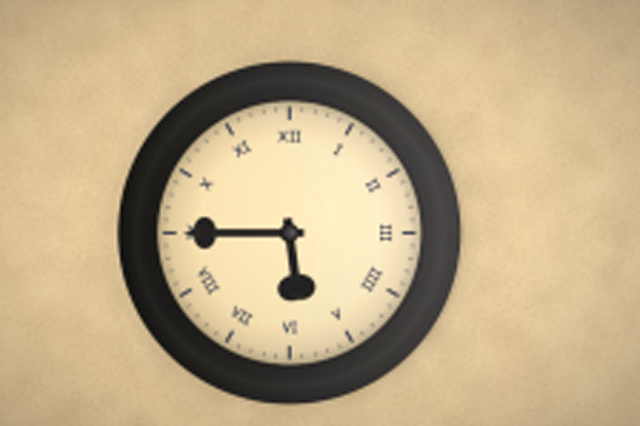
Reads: 5.45
